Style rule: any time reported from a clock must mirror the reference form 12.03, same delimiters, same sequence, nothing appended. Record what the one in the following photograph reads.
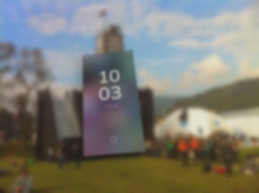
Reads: 10.03
